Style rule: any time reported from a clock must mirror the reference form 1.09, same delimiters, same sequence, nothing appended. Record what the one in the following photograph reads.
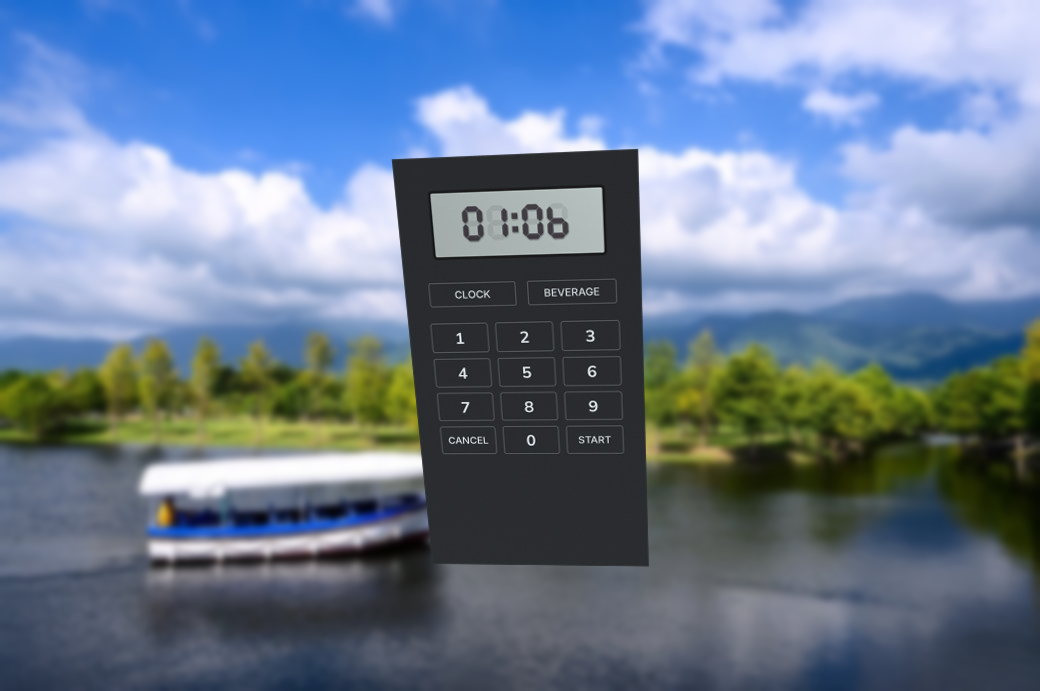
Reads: 1.06
